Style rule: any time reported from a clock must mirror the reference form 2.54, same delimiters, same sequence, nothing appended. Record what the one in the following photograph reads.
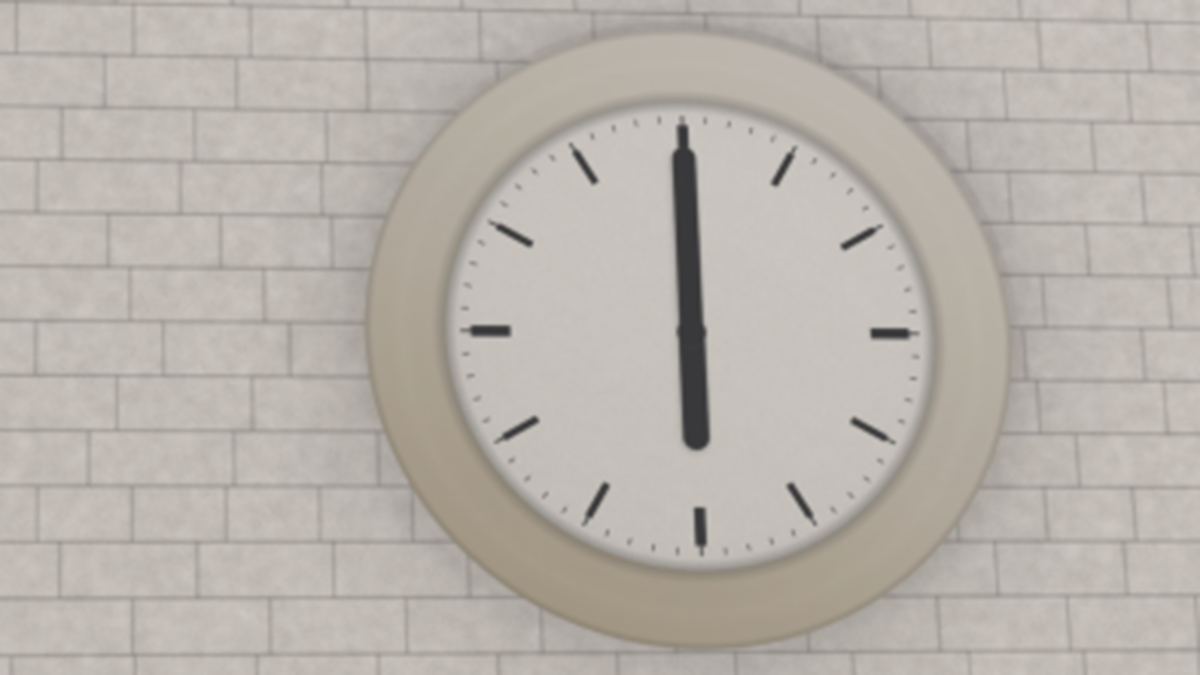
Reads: 6.00
